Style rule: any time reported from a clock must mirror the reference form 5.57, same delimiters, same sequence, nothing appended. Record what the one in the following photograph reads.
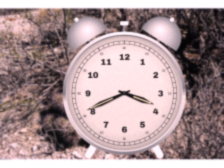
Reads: 3.41
